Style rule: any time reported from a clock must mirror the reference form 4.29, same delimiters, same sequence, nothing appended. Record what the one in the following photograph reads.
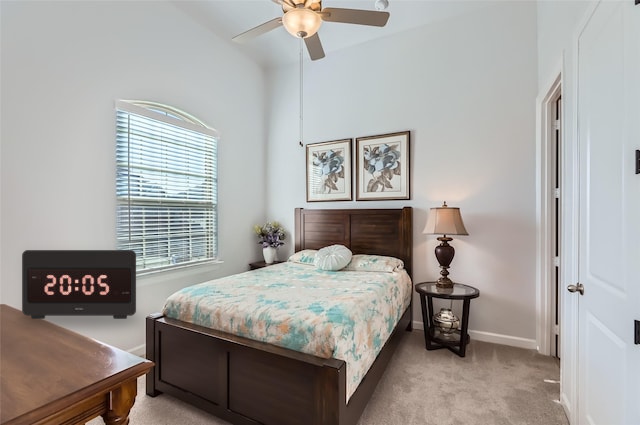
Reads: 20.05
